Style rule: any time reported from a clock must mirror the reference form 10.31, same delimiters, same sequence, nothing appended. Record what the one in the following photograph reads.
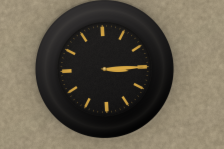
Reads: 3.15
